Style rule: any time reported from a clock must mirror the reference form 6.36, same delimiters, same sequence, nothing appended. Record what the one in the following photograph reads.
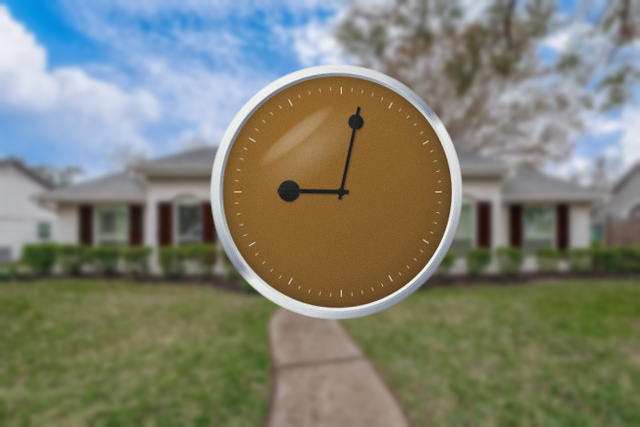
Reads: 9.02
